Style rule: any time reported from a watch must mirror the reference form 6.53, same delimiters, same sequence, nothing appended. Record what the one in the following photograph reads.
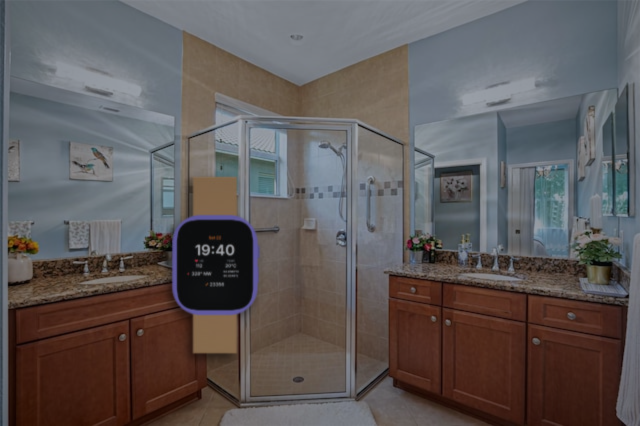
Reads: 19.40
